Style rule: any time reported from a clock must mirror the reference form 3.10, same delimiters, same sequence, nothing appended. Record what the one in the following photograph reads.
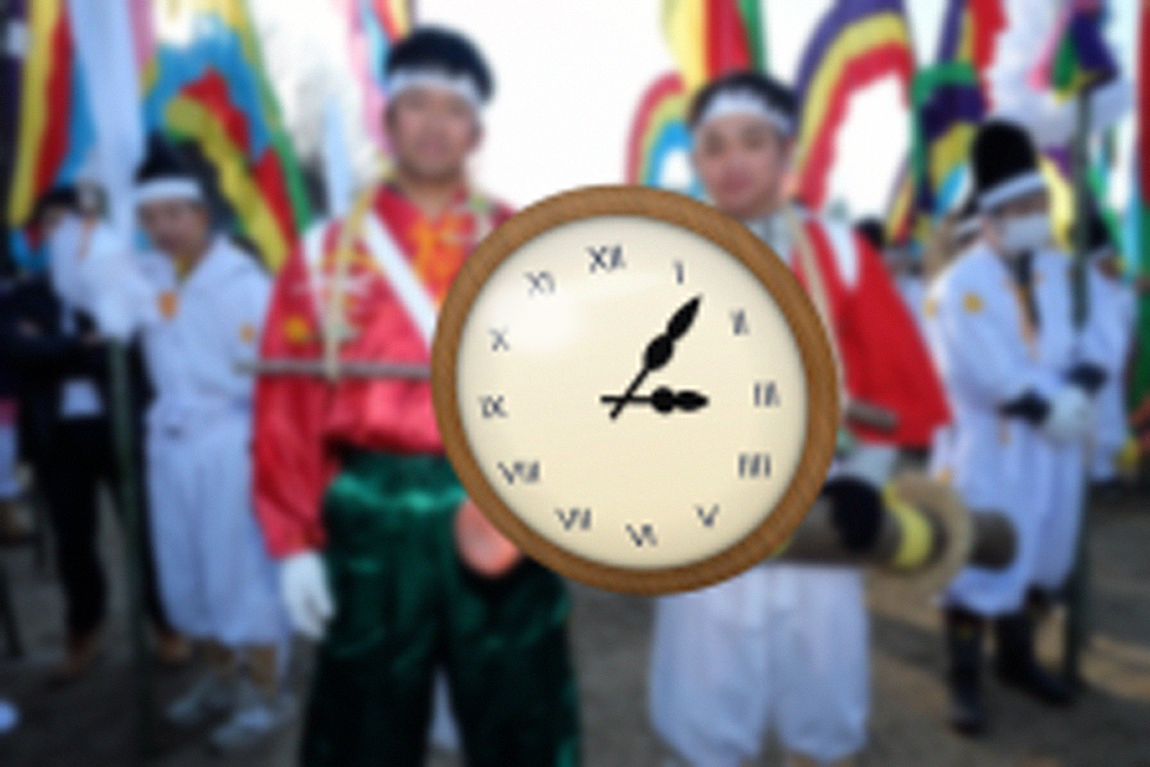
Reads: 3.07
